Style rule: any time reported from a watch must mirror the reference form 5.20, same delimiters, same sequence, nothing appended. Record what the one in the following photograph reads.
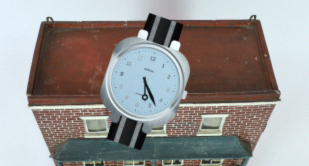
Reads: 5.23
